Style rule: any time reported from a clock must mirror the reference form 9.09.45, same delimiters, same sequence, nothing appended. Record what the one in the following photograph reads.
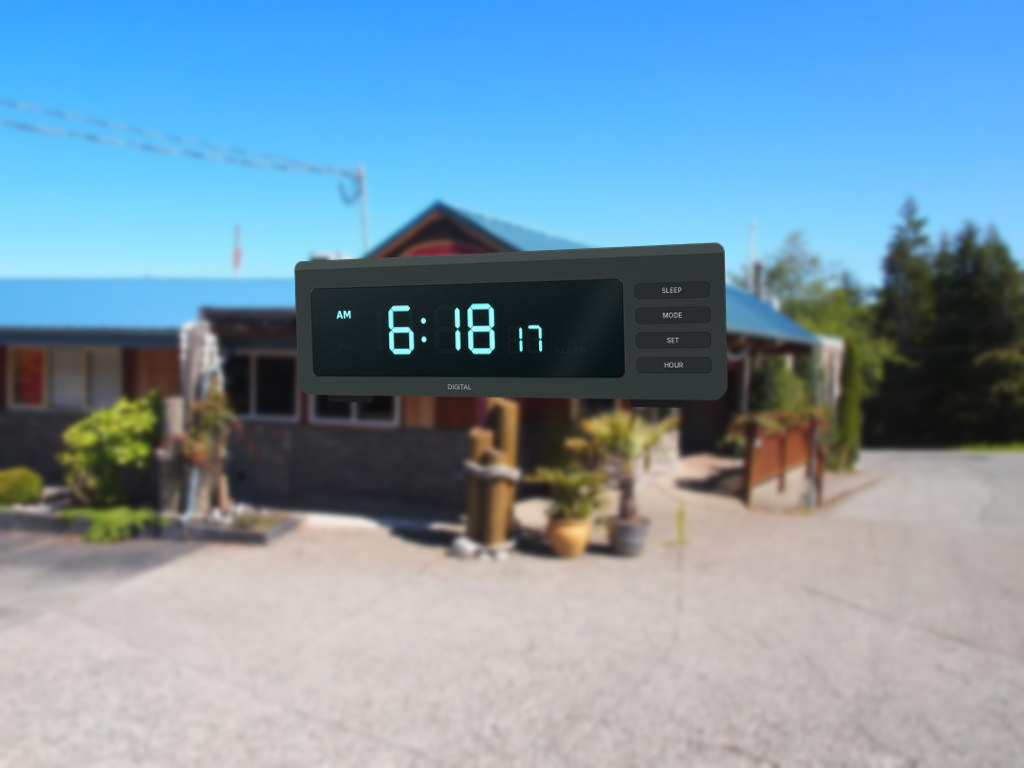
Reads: 6.18.17
